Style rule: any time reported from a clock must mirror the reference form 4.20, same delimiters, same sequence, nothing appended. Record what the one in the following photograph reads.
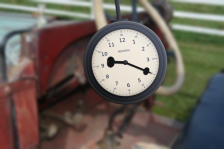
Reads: 9.20
